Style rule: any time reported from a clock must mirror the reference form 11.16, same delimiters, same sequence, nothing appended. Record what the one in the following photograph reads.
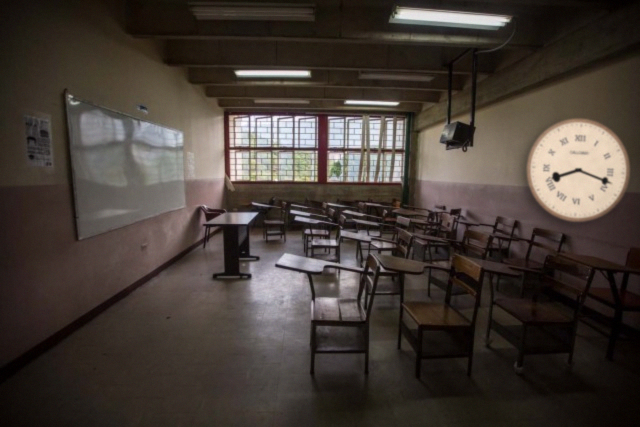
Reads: 8.18
